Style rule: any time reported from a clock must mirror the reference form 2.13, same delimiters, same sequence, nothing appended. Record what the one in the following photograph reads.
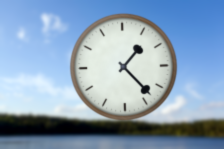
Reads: 1.23
